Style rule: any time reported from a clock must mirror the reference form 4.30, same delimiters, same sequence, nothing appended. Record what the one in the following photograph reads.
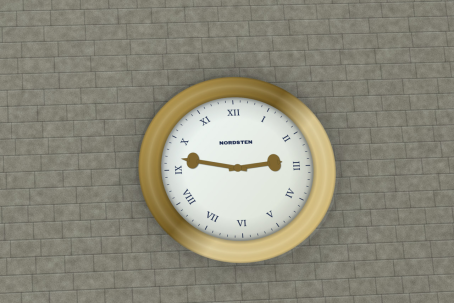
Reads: 2.47
